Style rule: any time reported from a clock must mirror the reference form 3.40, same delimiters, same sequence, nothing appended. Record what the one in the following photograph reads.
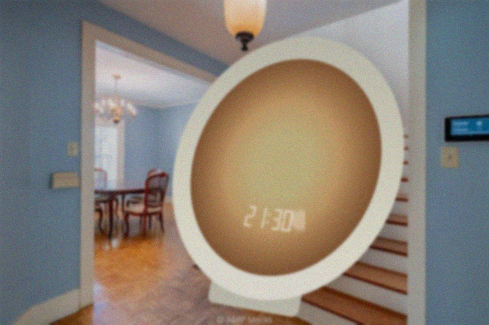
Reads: 21.30
